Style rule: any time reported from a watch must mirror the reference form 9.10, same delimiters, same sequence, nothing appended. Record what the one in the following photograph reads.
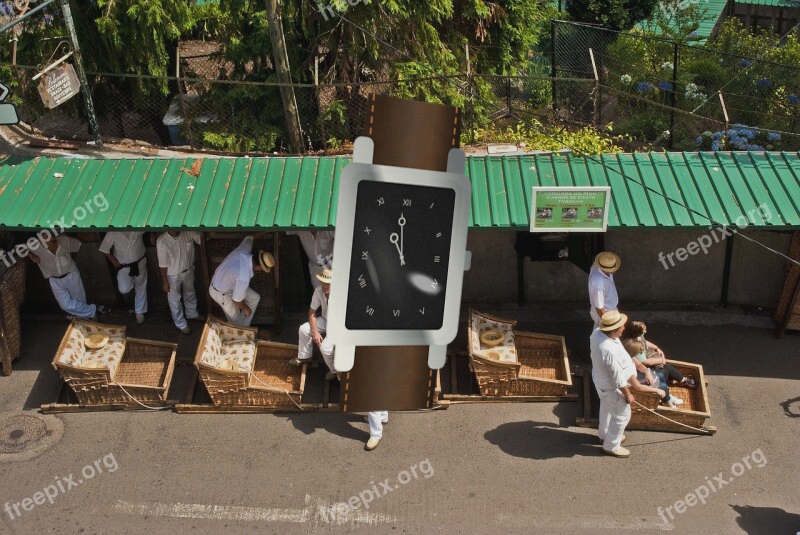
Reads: 10.59
